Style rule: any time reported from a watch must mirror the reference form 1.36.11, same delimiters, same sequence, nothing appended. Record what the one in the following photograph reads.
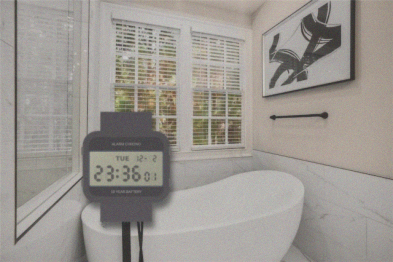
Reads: 23.36.01
